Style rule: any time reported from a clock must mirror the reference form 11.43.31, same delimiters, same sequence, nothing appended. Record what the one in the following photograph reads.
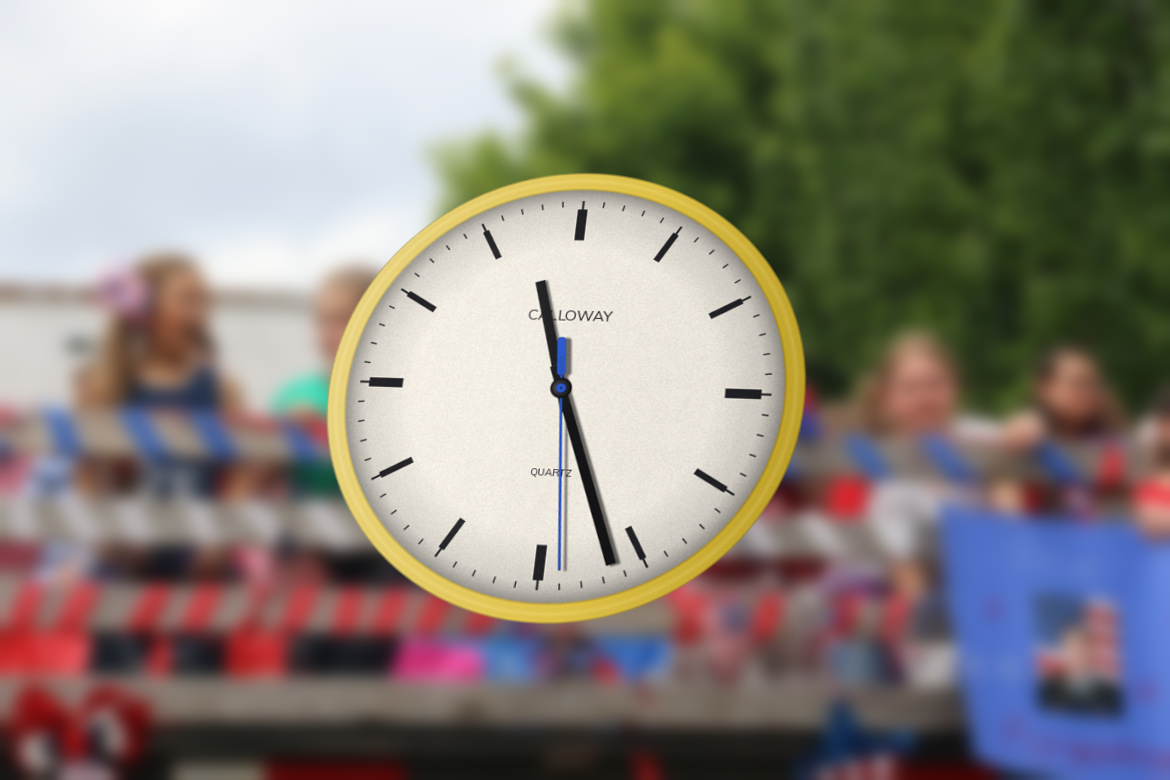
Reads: 11.26.29
